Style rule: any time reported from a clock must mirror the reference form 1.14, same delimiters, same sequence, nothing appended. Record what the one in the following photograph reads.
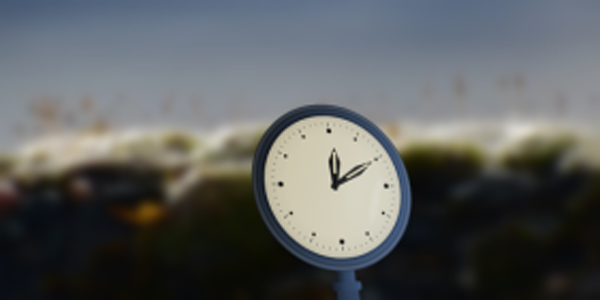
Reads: 12.10
